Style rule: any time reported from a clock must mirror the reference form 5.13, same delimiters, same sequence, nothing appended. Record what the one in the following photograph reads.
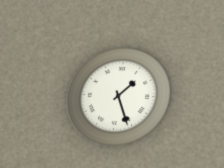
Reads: 1.26
